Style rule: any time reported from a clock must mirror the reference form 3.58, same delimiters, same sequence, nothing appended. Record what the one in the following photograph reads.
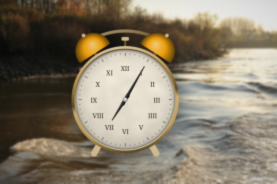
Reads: 7.05
